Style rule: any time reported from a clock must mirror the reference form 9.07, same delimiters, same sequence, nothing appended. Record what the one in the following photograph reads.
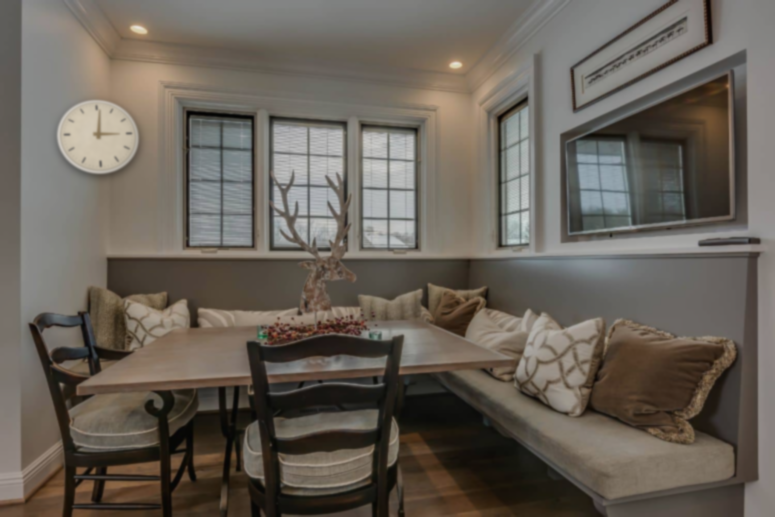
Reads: 3.01
